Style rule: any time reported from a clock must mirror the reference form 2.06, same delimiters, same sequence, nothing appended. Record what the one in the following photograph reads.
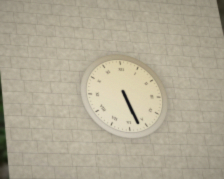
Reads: 5.27
